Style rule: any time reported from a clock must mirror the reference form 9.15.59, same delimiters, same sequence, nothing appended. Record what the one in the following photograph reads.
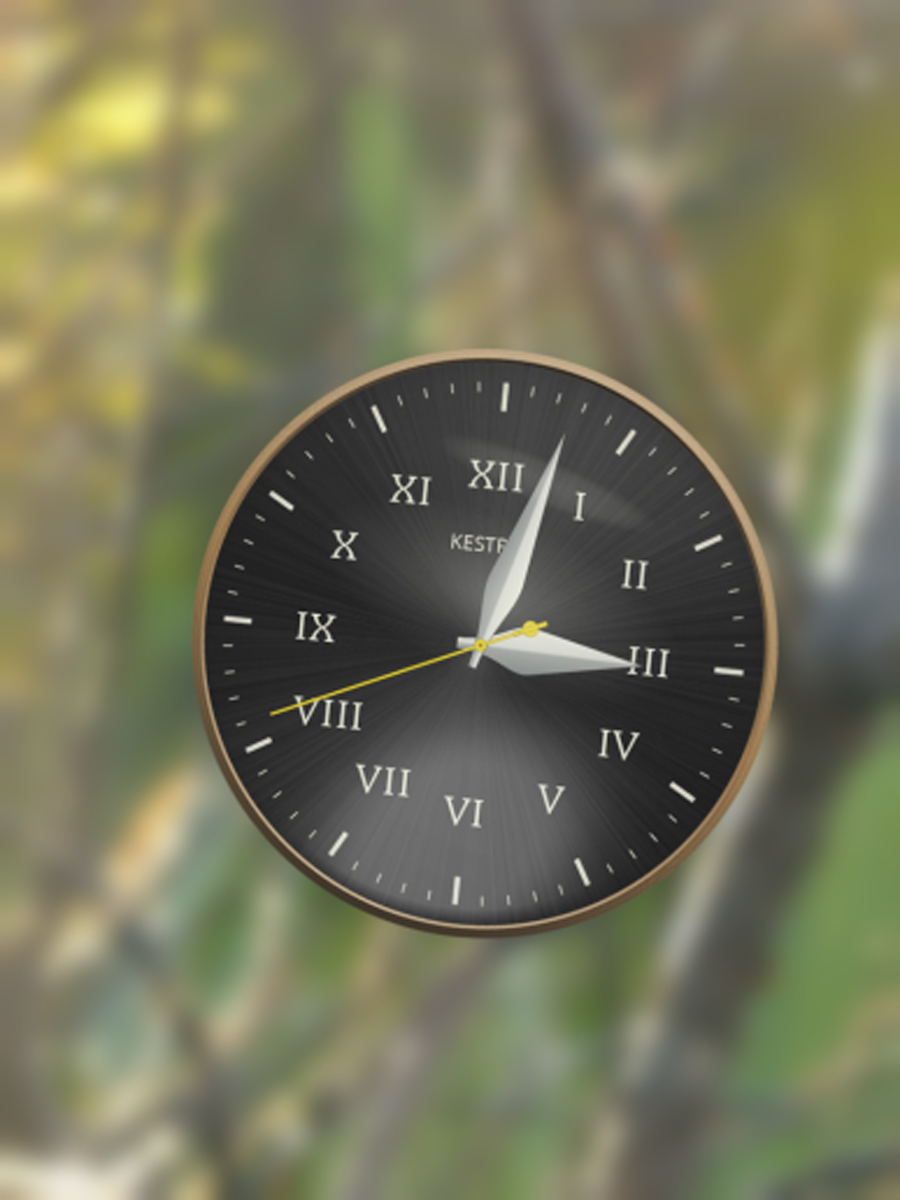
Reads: 3.02.41
